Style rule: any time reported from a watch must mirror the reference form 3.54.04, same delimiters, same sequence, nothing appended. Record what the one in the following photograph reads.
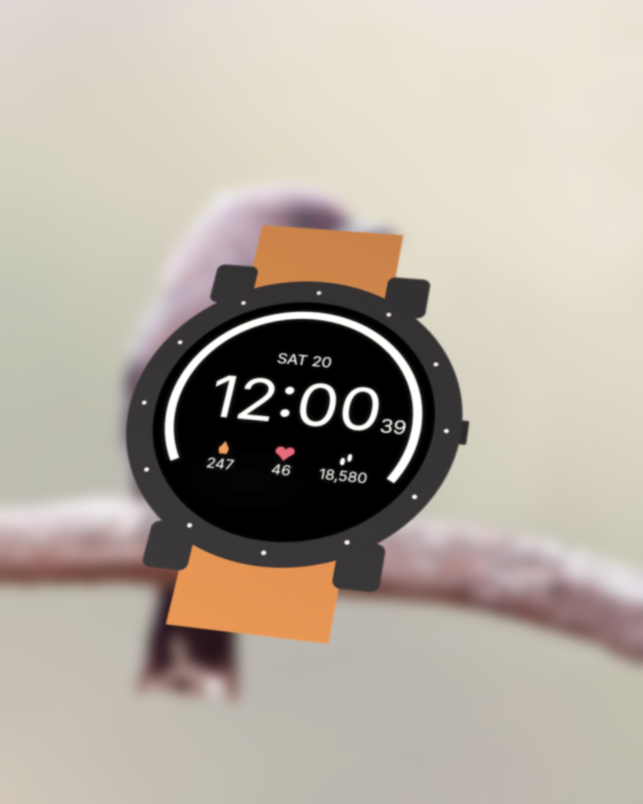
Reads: 12.00.39
